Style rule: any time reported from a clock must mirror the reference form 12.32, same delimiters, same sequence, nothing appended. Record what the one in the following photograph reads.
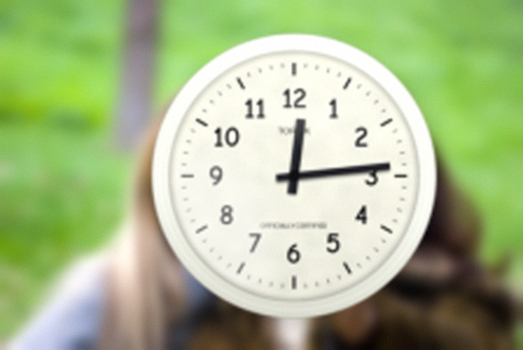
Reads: 12.14
